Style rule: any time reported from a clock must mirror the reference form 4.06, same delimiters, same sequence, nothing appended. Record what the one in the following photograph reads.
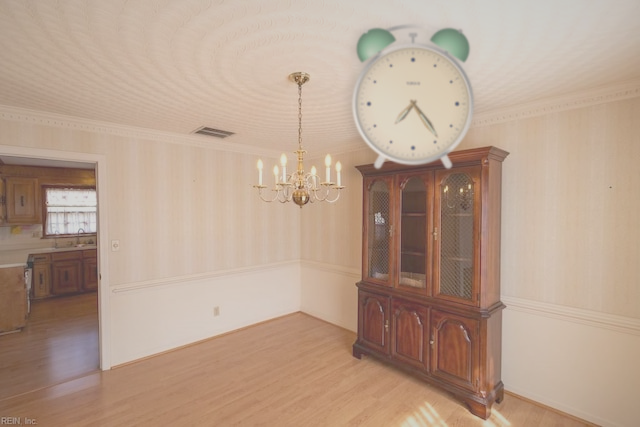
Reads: 7.24
